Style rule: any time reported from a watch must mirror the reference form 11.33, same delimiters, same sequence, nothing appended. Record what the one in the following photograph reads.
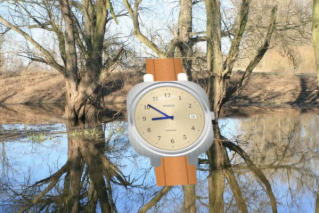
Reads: 8.51
